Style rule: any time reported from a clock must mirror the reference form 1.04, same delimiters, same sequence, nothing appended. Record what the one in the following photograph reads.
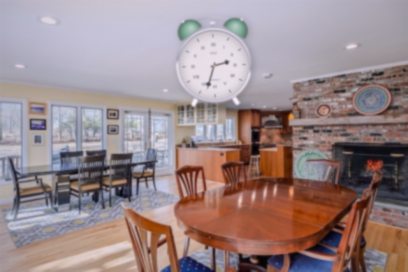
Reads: 2.33
